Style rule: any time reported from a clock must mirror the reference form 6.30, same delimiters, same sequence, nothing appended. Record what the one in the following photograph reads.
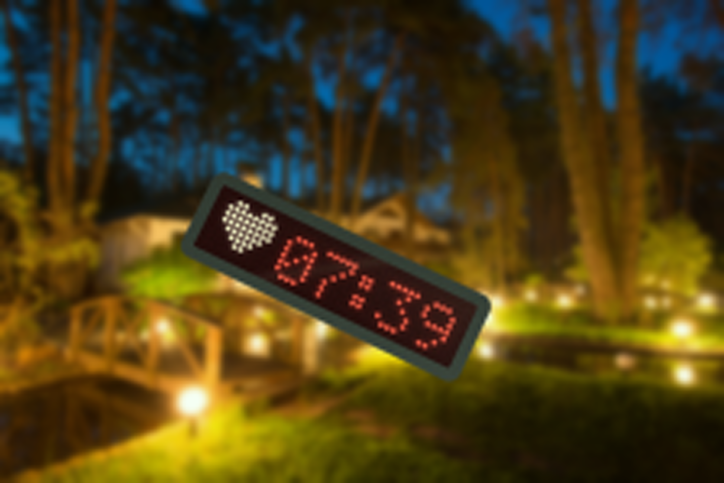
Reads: 7.39
